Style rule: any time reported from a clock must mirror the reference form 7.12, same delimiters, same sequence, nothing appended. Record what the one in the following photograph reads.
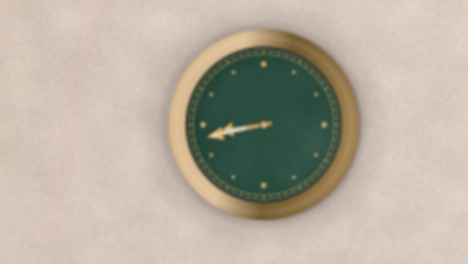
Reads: 8.43
